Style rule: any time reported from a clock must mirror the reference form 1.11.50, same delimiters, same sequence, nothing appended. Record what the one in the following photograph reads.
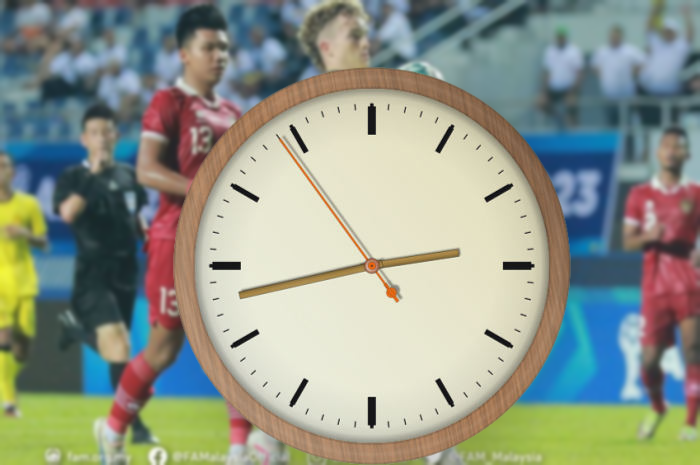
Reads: 2.42.54
